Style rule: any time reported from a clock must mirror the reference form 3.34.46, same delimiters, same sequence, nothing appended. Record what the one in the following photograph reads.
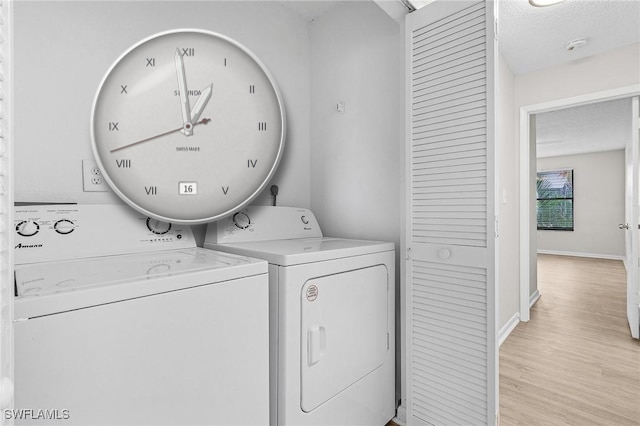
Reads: 12.58.42
